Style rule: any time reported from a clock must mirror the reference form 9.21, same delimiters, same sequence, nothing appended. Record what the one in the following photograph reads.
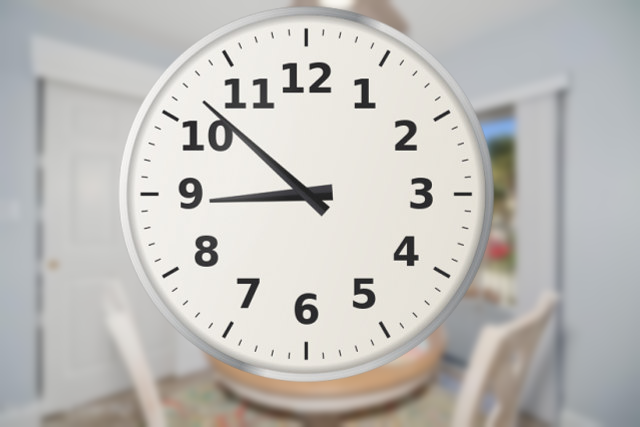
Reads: 8.52
